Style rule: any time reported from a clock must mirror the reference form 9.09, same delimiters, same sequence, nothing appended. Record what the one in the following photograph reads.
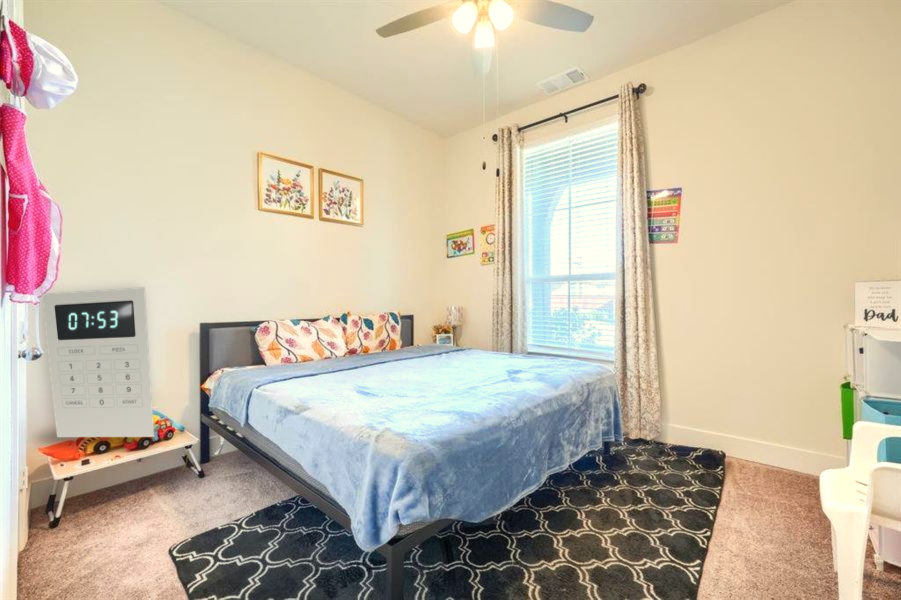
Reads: 7.53
